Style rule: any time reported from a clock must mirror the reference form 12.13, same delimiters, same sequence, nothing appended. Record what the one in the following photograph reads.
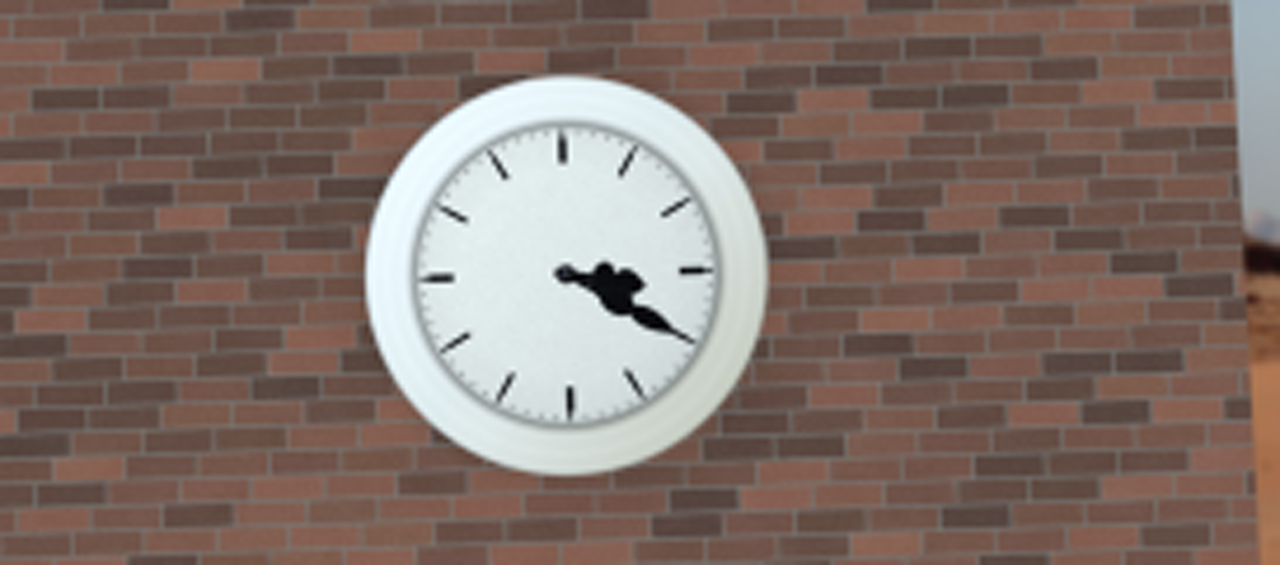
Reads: 3.20
